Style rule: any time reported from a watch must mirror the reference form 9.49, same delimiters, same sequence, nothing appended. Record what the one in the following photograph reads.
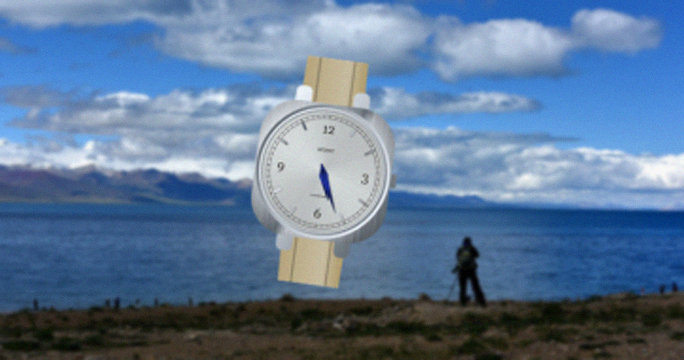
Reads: 5.26
